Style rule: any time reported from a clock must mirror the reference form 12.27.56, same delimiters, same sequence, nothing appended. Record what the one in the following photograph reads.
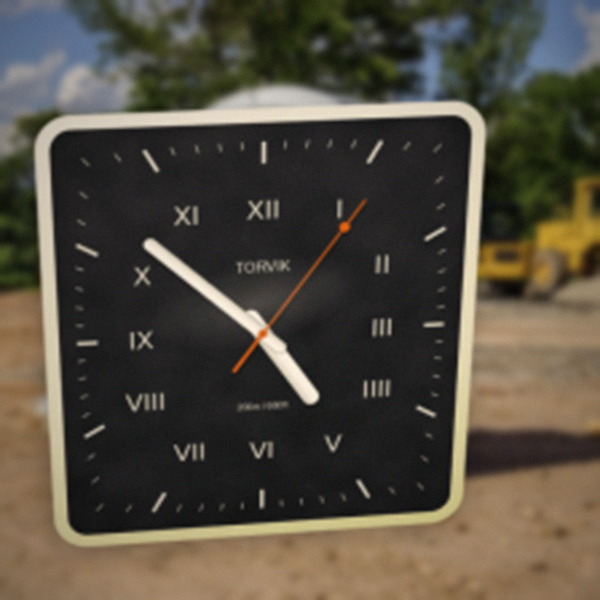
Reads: 4.52.06
